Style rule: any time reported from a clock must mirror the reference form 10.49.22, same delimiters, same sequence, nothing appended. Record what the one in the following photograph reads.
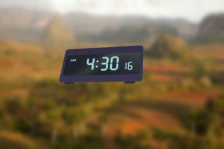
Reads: 4.30.16
